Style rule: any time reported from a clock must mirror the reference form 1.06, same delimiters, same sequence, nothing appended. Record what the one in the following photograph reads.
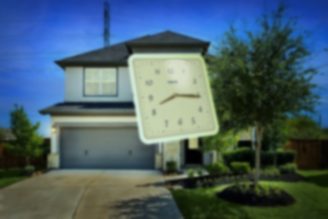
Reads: 8.16
